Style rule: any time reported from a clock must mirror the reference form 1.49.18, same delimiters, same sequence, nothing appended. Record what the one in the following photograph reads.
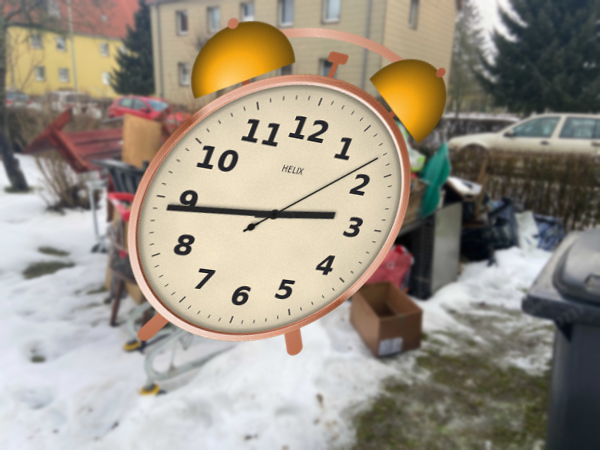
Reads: 2.44.08
